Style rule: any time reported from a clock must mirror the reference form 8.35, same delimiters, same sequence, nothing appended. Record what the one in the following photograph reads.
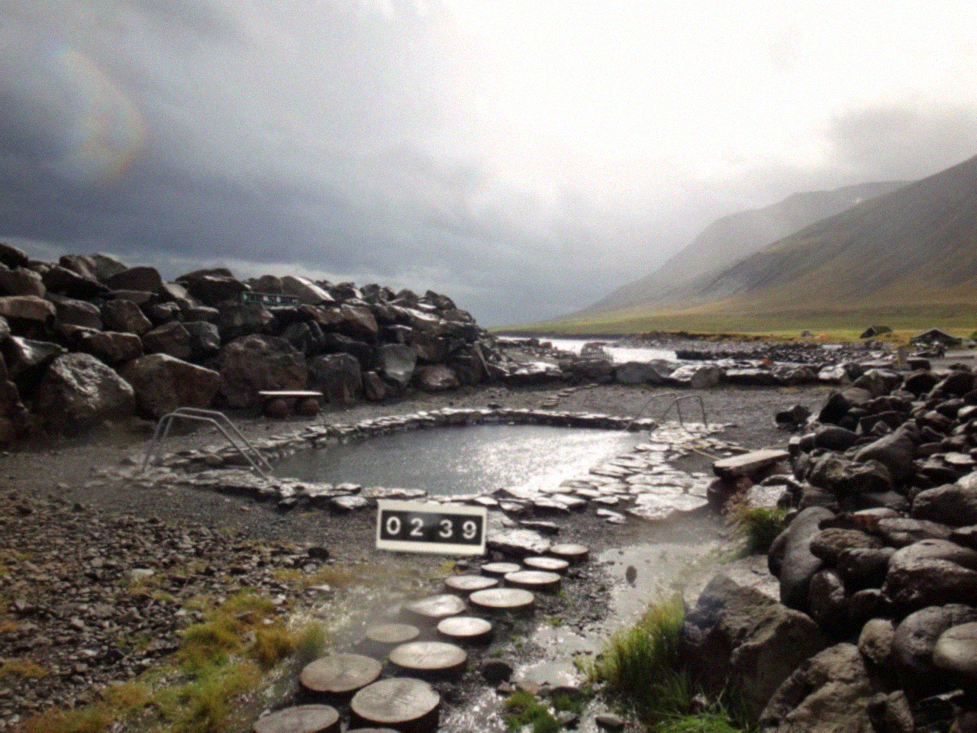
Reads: 2.39
